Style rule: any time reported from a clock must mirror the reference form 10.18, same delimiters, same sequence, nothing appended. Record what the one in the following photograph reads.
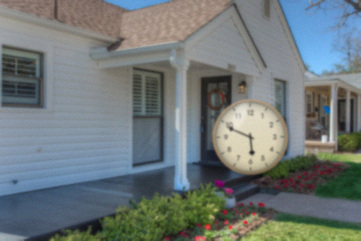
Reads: 5.49
